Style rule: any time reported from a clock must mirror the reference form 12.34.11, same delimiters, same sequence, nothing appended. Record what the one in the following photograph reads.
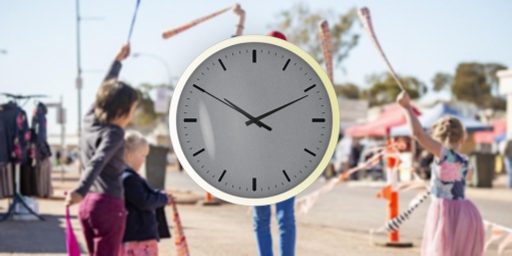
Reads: 10.10.50
